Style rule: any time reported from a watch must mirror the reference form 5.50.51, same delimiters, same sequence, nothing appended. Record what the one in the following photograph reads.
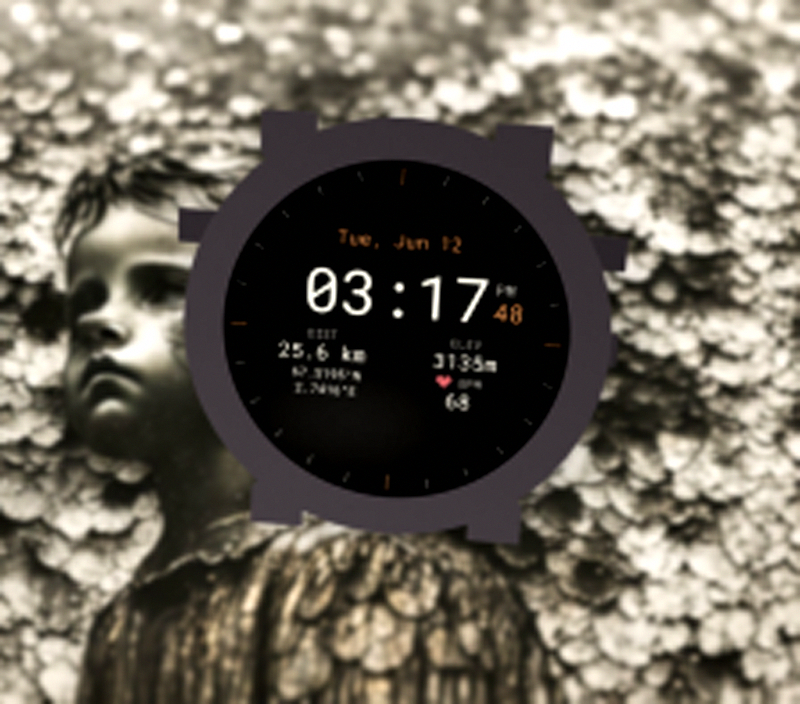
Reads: 3.17.48
